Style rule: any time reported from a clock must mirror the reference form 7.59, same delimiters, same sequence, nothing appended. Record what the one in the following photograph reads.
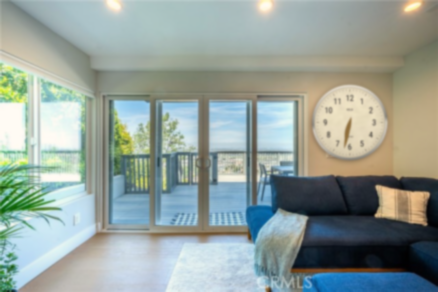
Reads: 6.32
